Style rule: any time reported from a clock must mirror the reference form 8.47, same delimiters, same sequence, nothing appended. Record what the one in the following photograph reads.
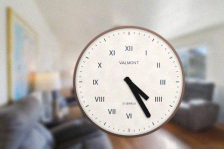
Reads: 4.25
